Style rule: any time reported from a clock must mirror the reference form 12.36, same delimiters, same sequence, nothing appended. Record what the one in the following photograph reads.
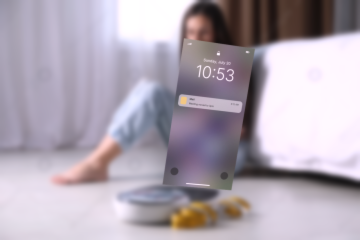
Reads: 10.53
